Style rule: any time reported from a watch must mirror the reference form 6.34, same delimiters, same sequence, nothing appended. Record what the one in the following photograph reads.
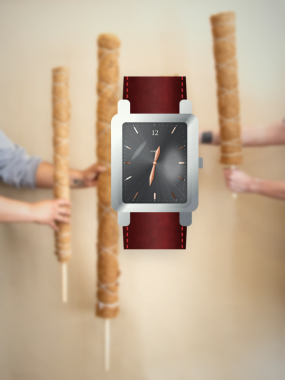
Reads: 12.32
